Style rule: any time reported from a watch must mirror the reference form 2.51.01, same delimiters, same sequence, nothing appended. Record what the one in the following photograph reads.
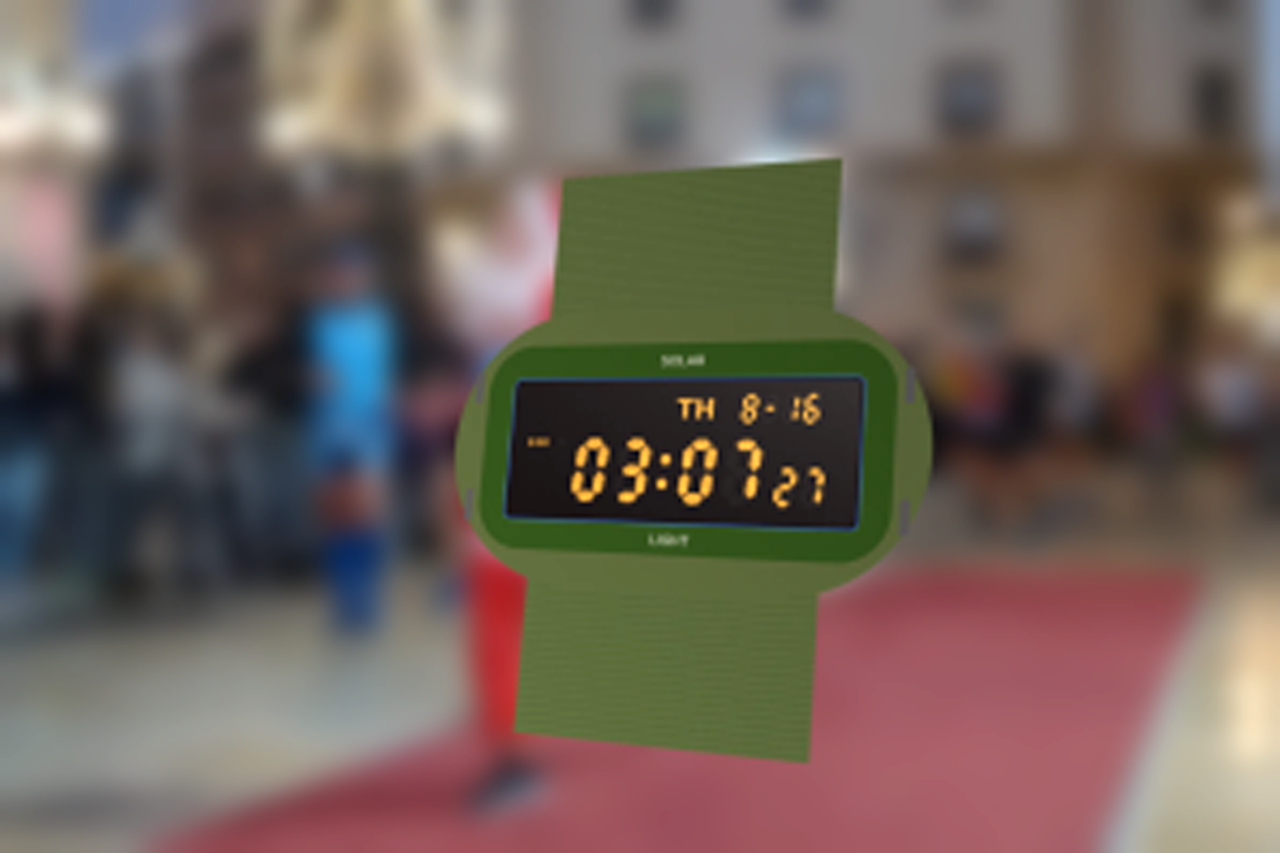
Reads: 3.07.27
